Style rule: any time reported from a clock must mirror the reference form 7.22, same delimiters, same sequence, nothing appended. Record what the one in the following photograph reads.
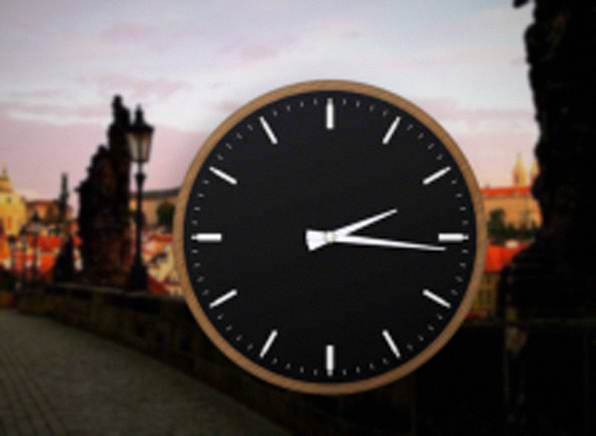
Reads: 2.16
